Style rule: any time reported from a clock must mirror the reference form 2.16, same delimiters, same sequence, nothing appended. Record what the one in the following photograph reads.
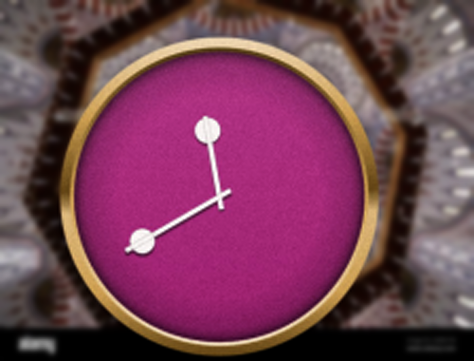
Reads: 11.40
